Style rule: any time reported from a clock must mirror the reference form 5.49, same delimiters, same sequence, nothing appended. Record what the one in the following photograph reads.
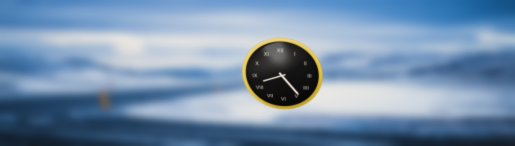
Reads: 8.24
